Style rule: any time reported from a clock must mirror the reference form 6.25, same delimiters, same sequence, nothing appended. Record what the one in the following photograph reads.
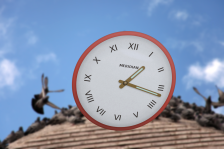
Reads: 1.17
